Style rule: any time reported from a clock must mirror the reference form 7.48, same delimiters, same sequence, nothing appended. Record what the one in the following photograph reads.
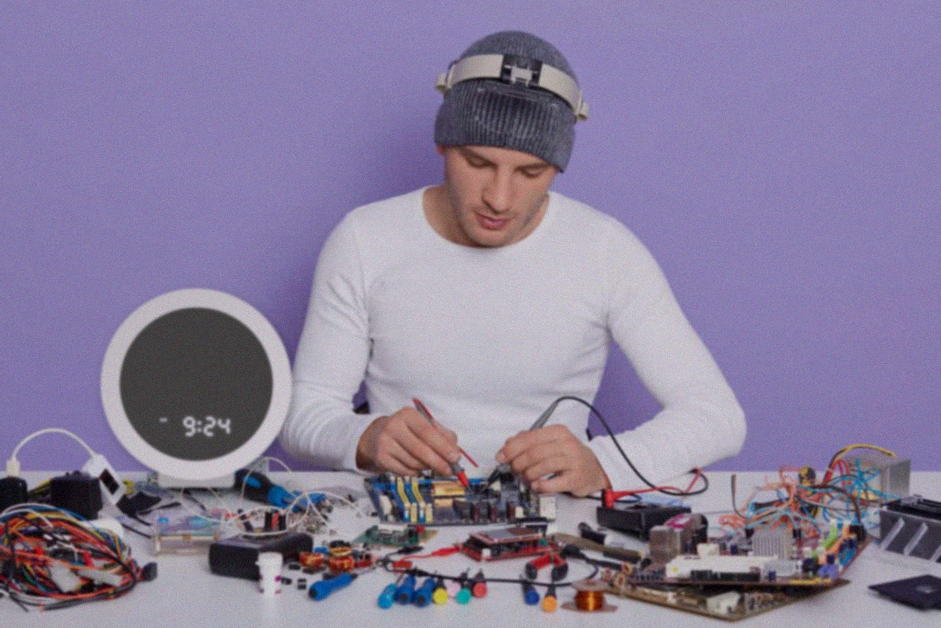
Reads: 9.24
